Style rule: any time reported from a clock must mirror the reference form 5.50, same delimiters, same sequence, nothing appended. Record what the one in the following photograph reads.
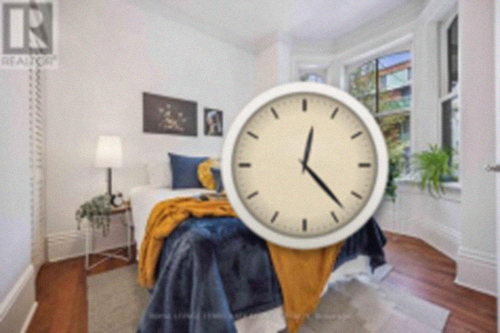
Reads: 12.23
